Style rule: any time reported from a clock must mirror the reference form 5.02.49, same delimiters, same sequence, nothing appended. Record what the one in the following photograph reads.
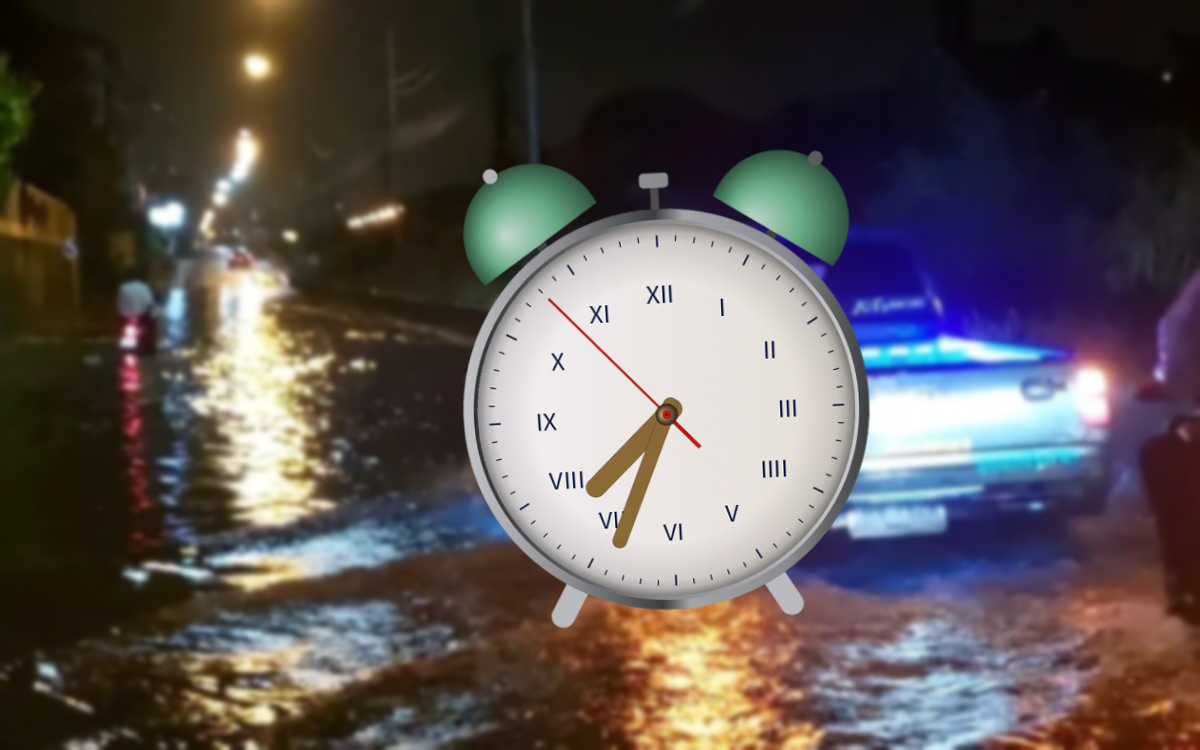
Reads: 7.33.53
